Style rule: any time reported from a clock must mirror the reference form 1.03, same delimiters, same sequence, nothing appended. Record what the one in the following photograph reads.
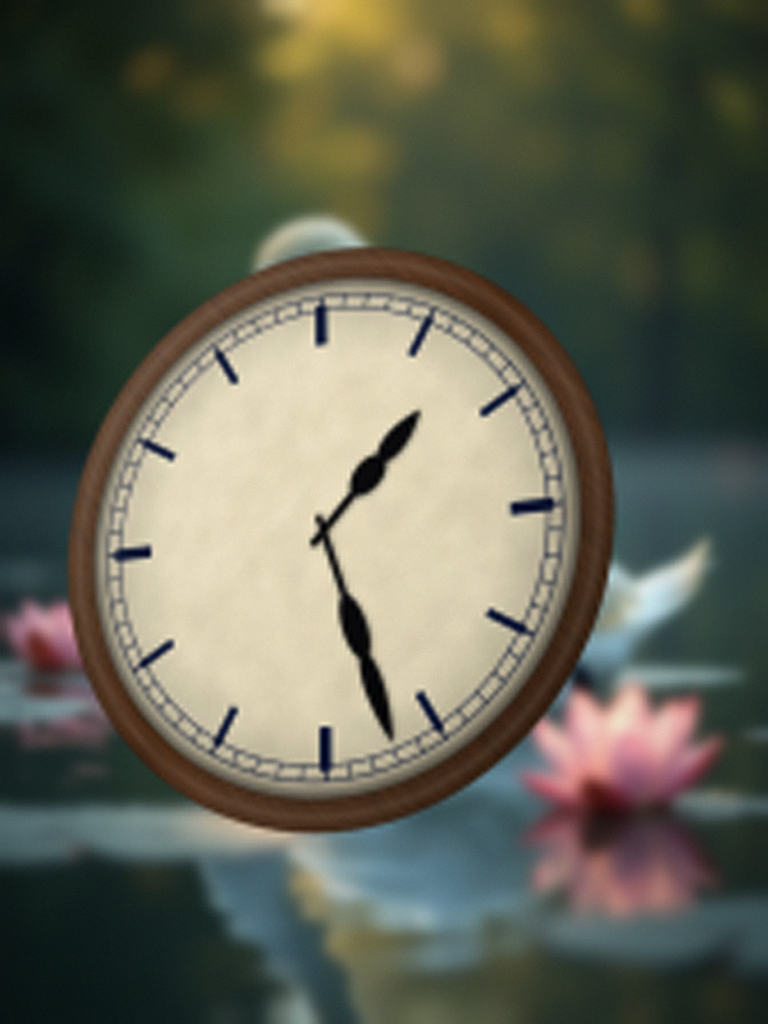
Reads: 1.27
